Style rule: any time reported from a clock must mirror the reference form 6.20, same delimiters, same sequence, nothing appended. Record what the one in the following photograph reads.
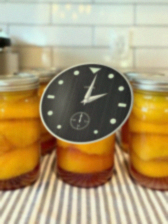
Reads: 2.01
